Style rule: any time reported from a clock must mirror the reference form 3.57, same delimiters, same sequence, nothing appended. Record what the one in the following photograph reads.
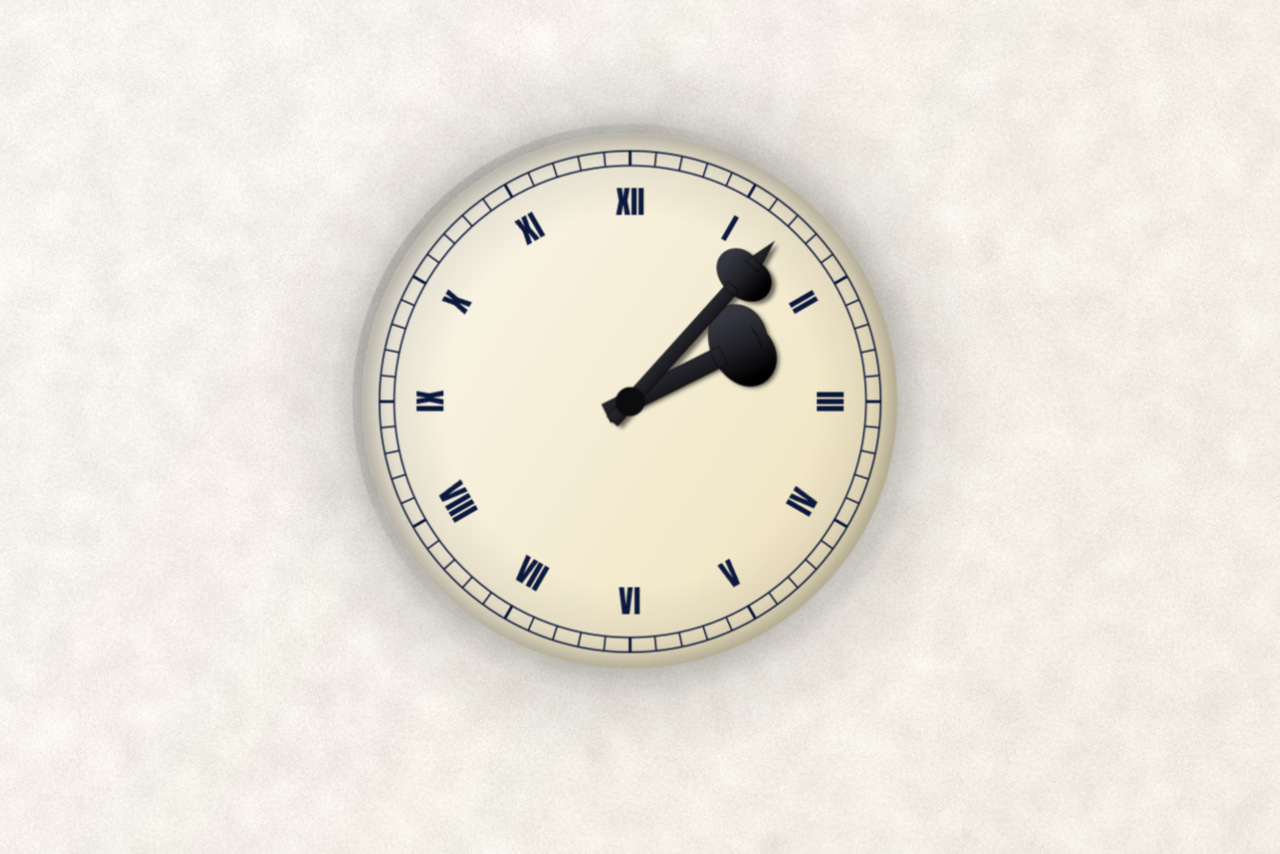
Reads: 2.07
